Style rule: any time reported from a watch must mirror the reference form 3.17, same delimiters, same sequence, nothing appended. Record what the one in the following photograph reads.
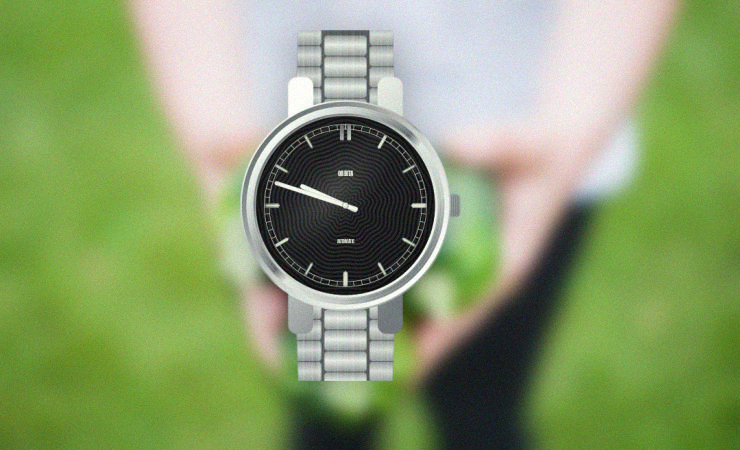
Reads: 9.48
